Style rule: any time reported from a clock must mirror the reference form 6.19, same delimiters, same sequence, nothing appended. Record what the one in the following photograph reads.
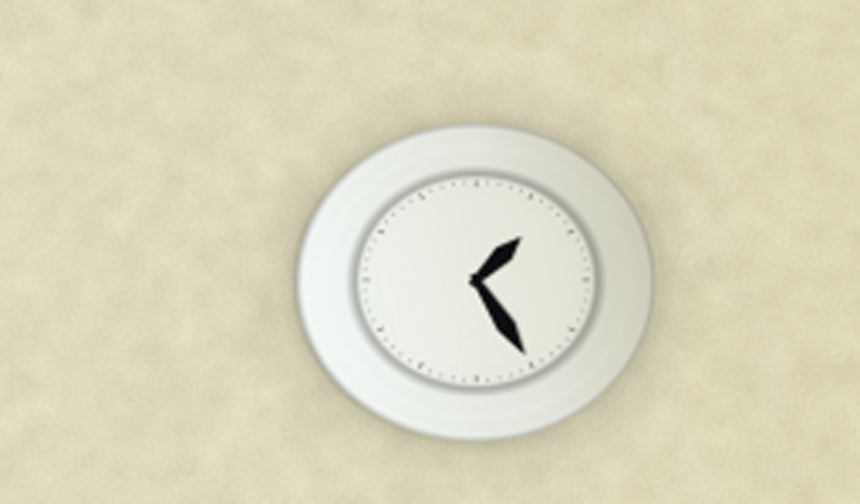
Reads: 1.25
